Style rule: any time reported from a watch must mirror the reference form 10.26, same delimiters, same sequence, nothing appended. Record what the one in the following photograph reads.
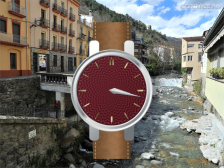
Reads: 3.17
